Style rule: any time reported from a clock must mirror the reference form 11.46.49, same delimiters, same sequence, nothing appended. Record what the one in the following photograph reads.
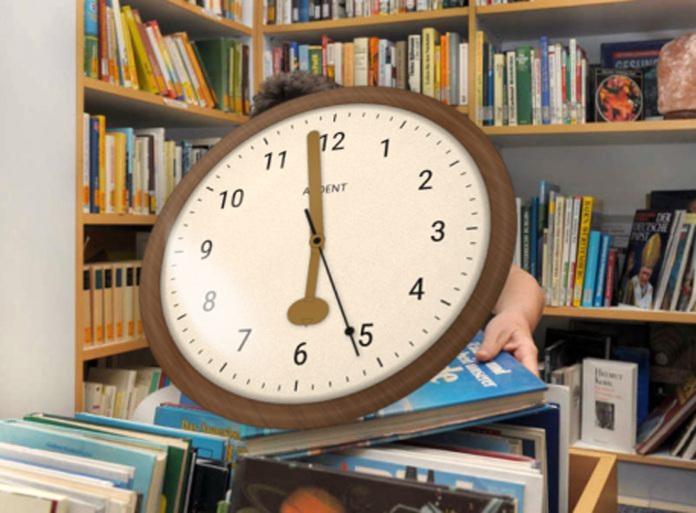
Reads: 5.58.26
